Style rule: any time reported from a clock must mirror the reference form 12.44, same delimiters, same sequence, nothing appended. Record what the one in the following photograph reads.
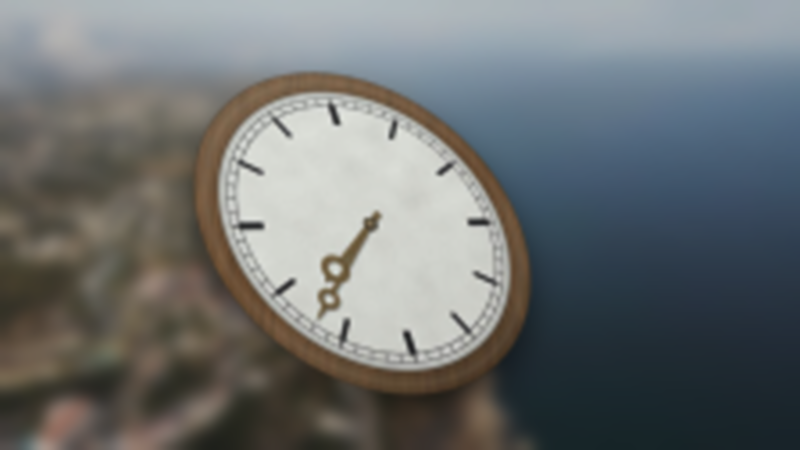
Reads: 7.37
